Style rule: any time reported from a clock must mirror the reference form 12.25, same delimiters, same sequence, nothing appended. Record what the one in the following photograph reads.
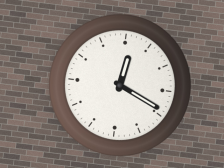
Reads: 12.19
